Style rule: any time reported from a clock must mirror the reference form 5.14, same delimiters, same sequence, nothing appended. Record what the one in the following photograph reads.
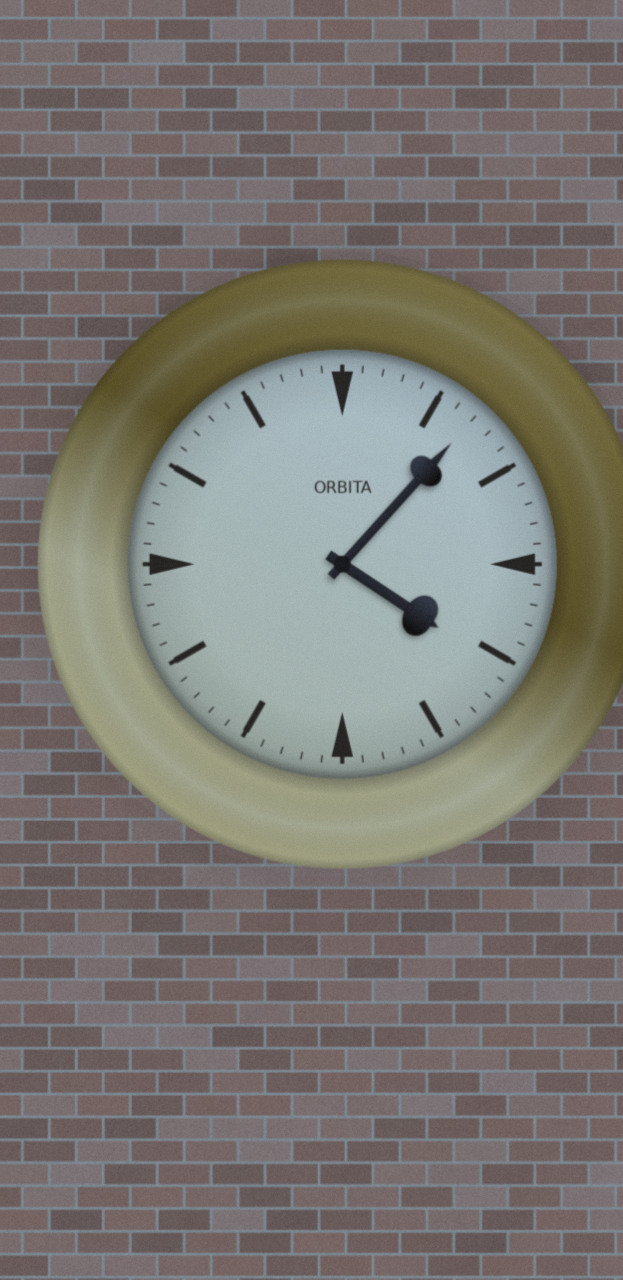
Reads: 4.07
